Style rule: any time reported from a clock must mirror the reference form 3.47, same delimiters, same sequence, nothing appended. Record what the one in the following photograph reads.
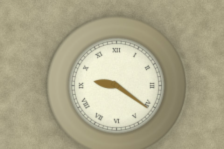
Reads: 9.21
